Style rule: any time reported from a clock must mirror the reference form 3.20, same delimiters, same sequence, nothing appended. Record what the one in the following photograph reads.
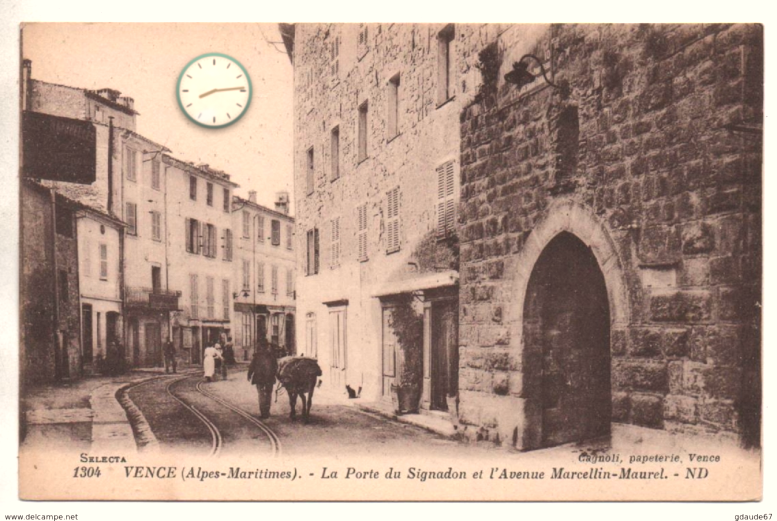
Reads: 8.14
